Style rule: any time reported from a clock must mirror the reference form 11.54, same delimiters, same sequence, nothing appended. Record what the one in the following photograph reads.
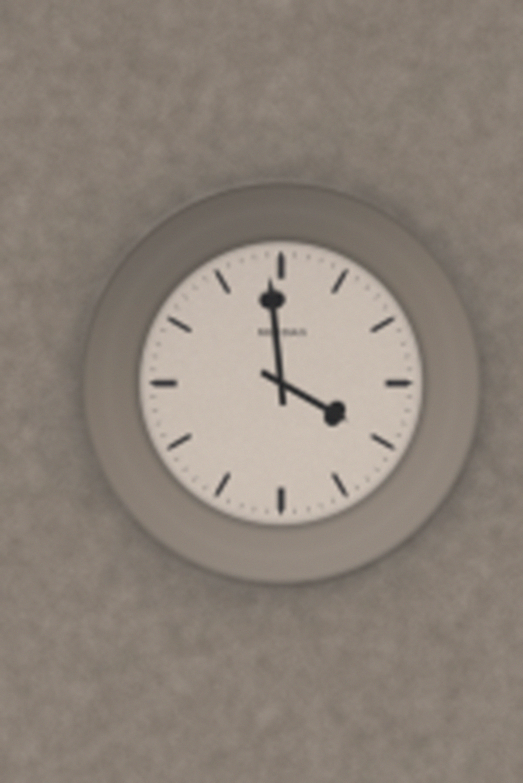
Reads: 3.59
